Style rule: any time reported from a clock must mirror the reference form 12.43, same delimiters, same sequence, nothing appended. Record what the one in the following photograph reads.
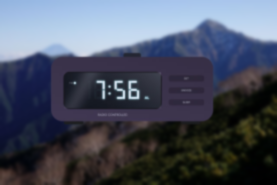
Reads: 7.56
